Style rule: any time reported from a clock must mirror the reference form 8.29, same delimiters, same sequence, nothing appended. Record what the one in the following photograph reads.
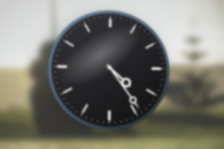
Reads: 4.24
